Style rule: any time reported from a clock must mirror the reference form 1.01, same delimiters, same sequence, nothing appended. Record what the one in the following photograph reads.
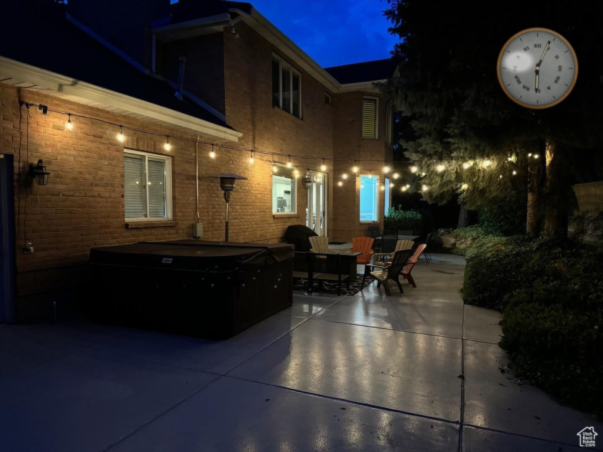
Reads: 6.04
